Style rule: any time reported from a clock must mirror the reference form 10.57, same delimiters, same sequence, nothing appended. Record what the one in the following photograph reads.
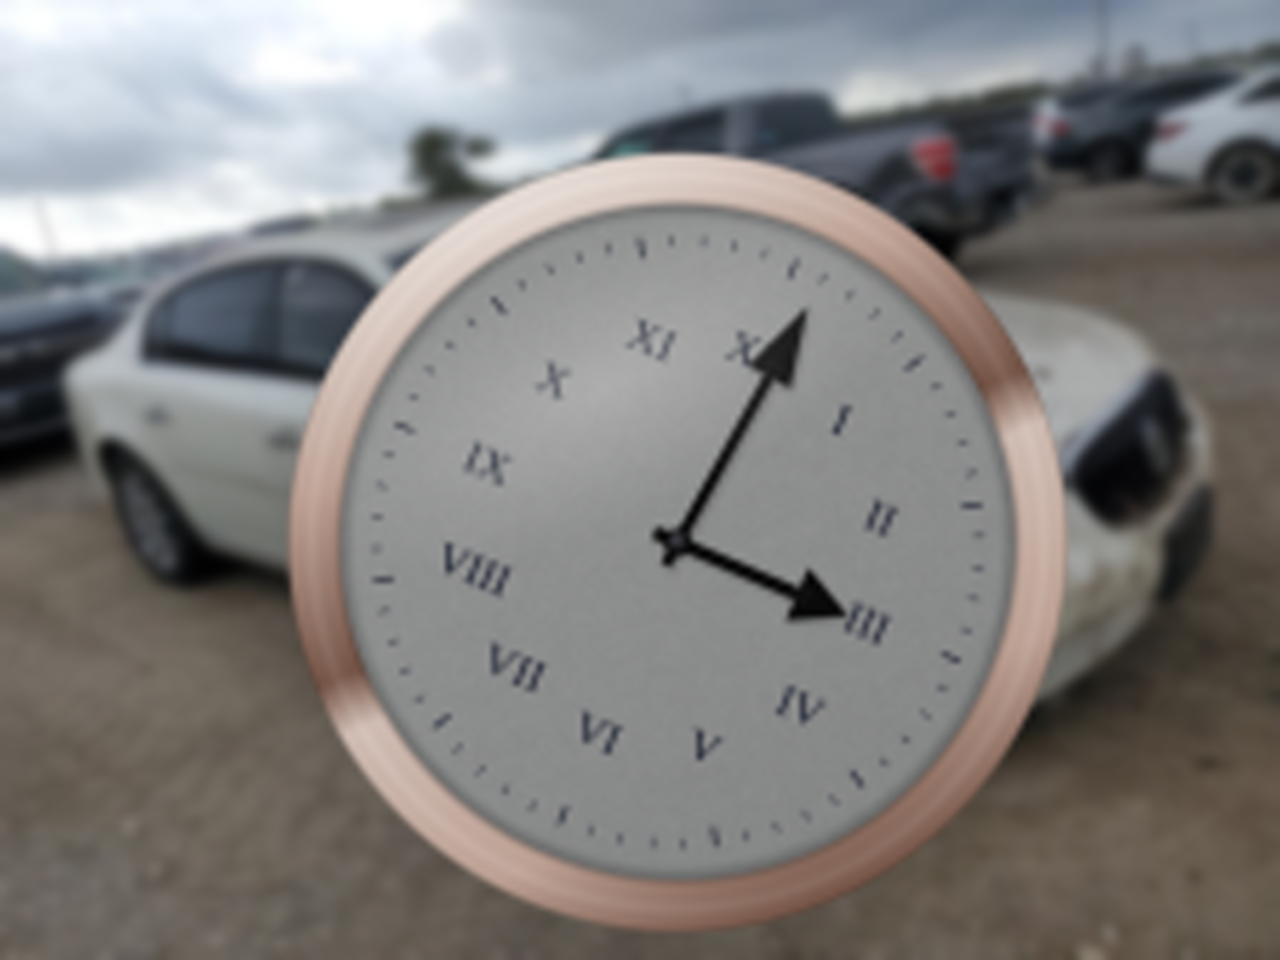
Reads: 3.01
